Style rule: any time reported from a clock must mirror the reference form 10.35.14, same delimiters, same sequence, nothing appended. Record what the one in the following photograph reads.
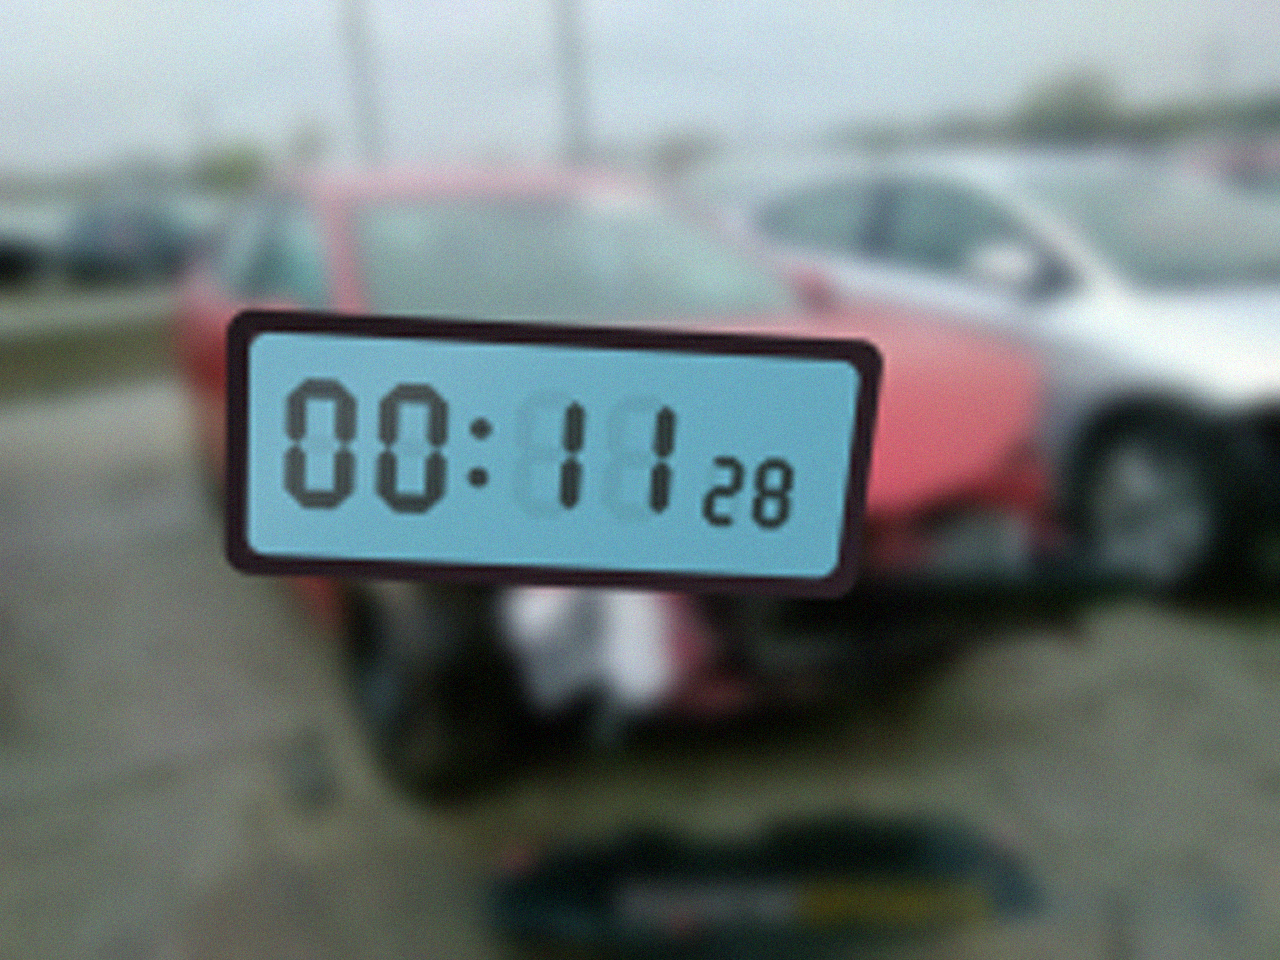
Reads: 0.11.28
